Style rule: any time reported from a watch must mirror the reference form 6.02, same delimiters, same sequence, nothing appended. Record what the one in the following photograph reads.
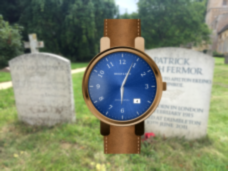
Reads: 6.04
